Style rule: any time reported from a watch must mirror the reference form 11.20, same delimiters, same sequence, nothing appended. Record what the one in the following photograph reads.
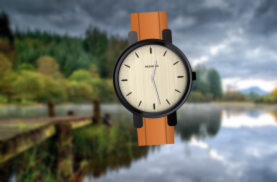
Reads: 12.28
